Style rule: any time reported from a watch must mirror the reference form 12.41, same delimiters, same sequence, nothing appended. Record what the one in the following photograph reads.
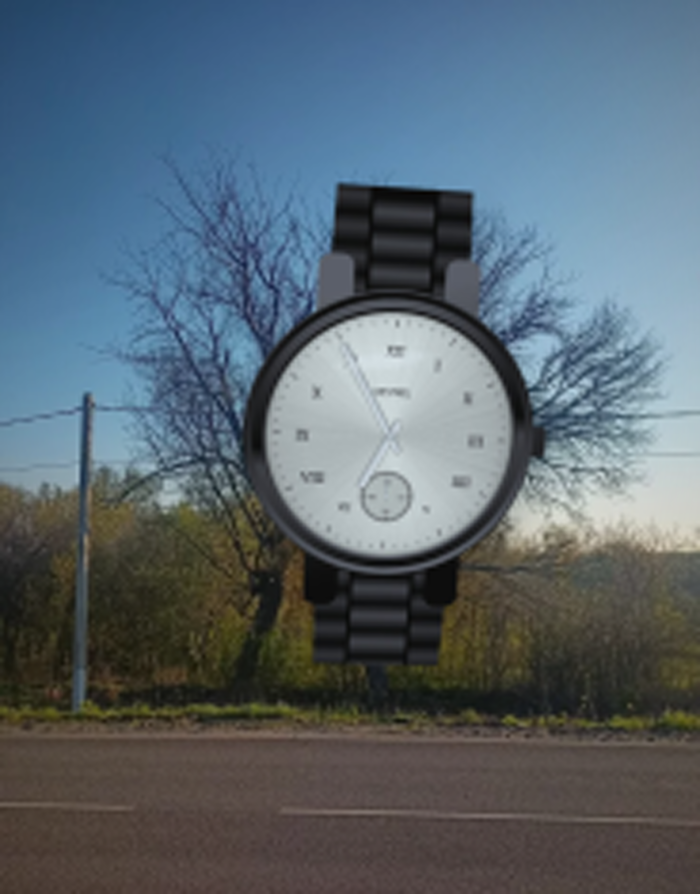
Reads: 6.55
